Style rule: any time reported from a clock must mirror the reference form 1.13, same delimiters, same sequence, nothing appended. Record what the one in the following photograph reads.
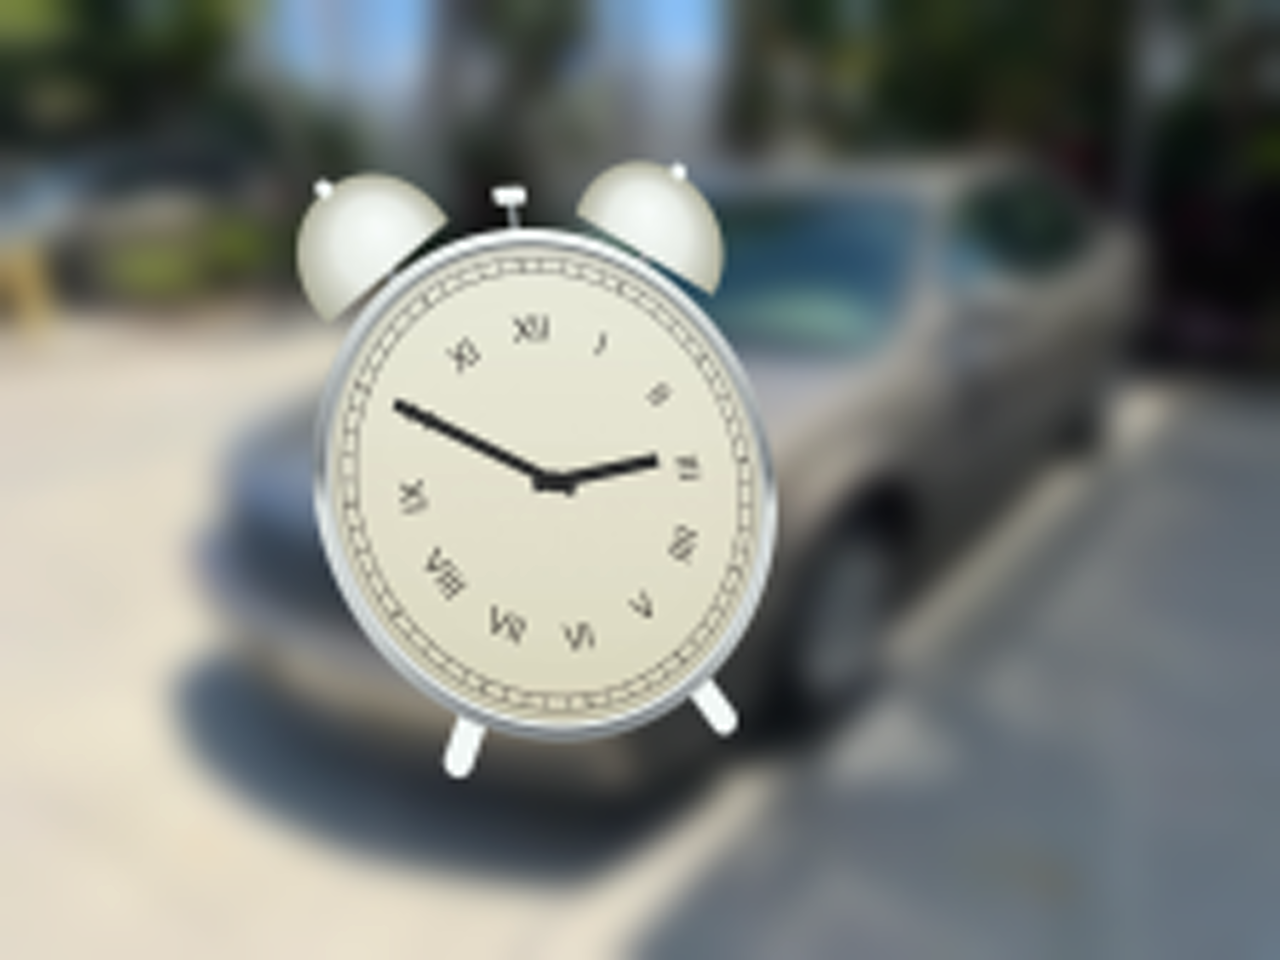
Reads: 2.50
